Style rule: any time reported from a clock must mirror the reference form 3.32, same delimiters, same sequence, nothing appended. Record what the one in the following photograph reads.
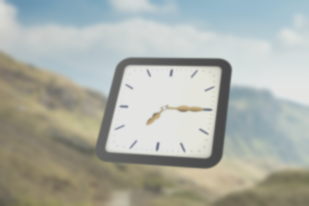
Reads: 7.15
